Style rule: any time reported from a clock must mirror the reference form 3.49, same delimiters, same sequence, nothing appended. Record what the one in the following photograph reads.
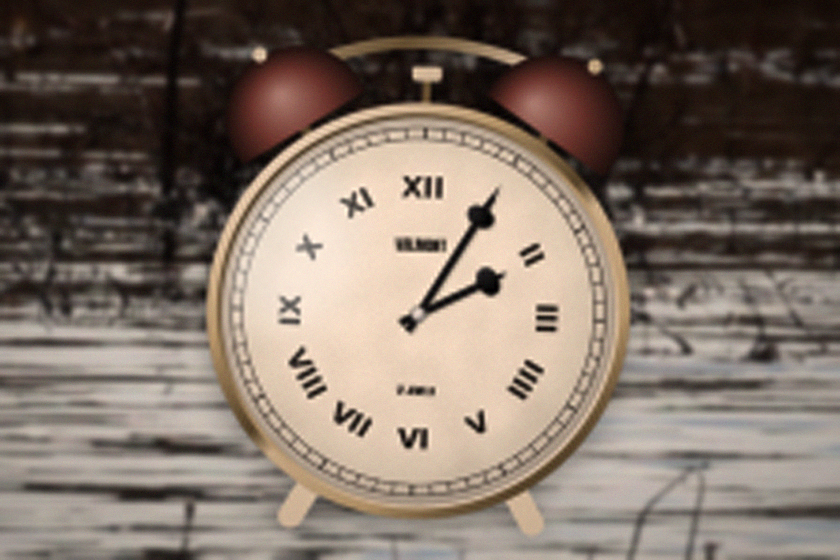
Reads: 2.05
